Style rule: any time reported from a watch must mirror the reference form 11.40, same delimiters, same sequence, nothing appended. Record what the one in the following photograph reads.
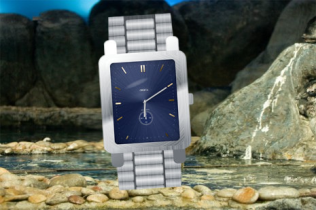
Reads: 6.10
